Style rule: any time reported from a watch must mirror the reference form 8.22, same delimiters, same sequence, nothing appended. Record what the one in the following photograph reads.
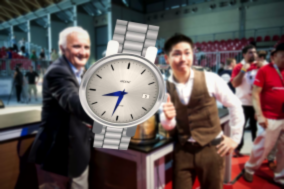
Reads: 8.32
